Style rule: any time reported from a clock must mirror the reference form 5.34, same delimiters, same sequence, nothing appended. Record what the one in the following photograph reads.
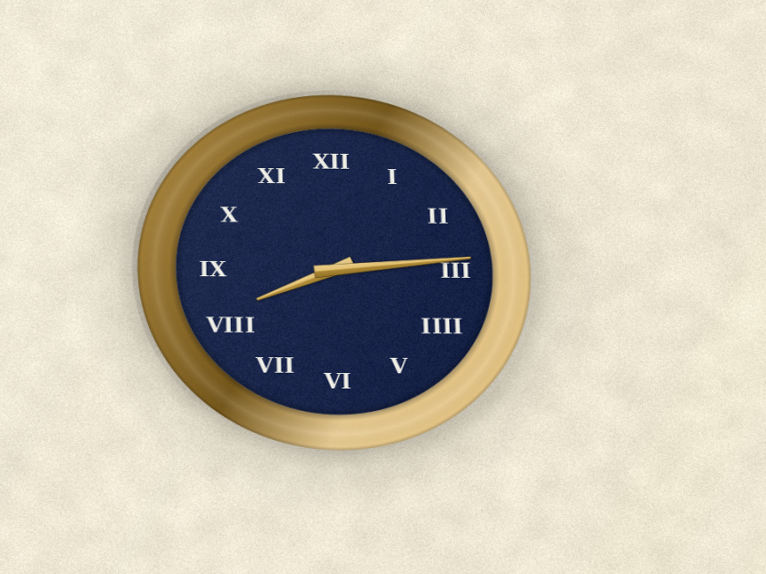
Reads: 8.14
